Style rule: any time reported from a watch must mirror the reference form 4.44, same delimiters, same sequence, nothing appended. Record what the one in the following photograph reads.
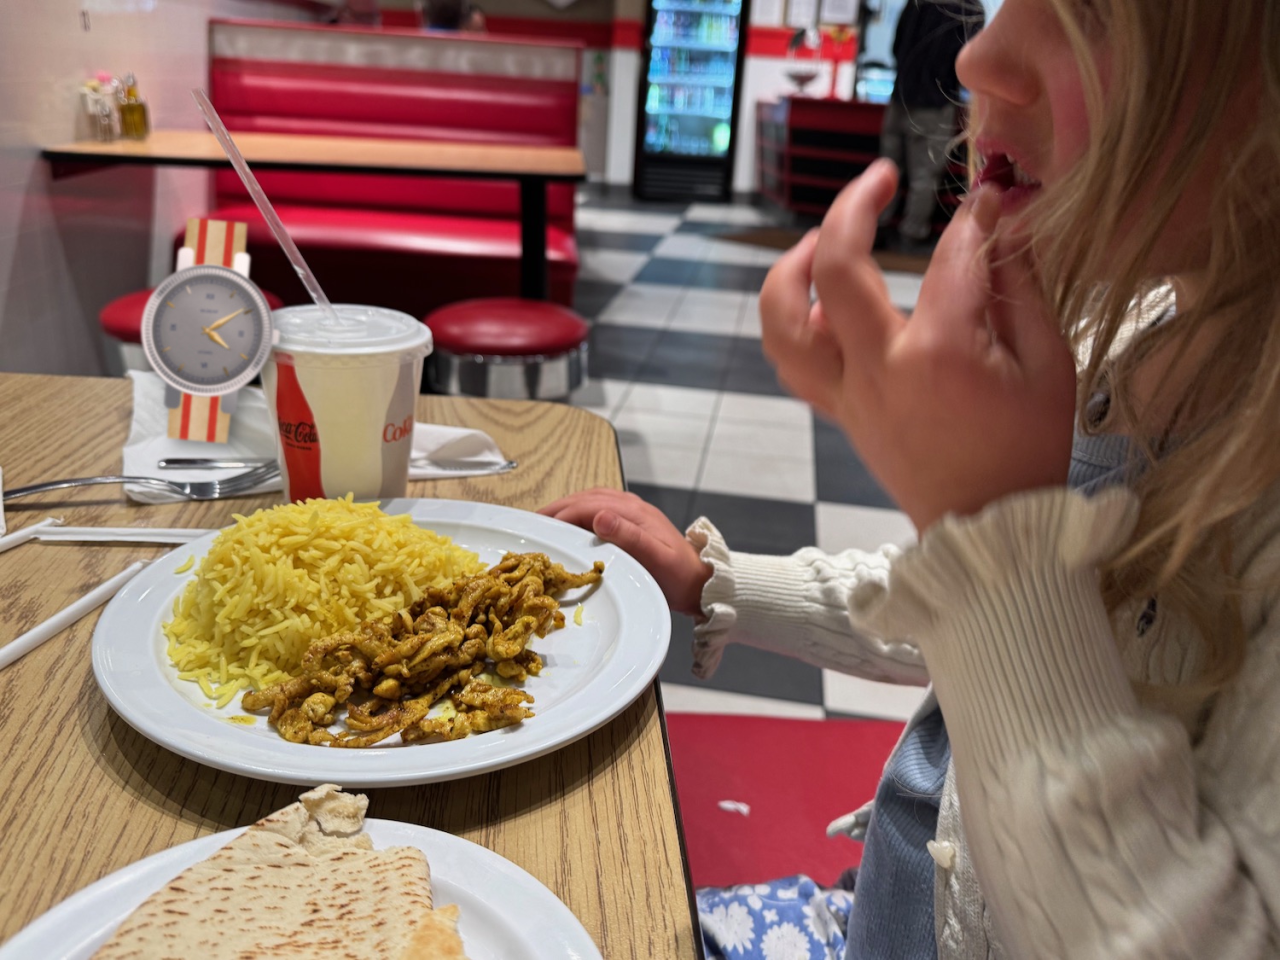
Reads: 4.09
